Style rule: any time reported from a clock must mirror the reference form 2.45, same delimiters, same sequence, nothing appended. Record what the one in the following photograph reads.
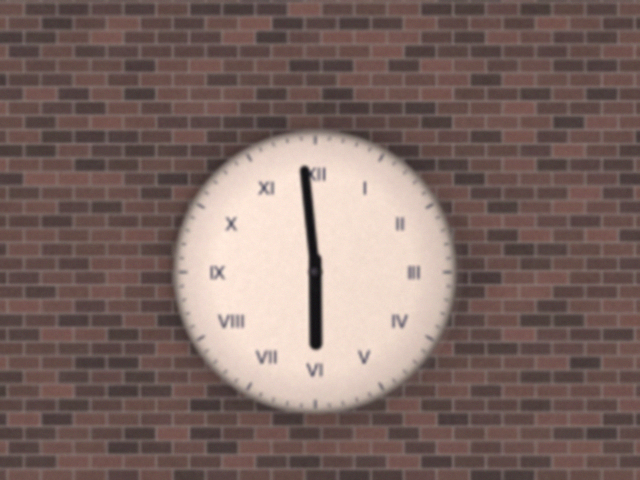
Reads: 5.59
